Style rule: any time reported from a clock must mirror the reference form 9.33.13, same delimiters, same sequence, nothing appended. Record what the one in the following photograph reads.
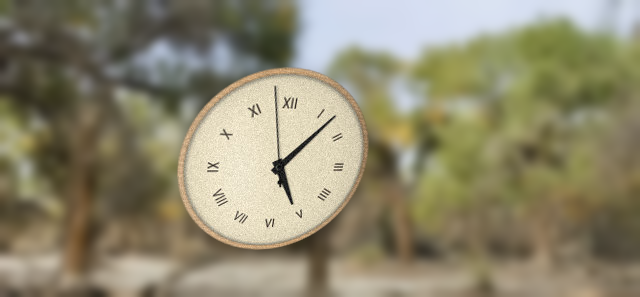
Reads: 5.06.58
